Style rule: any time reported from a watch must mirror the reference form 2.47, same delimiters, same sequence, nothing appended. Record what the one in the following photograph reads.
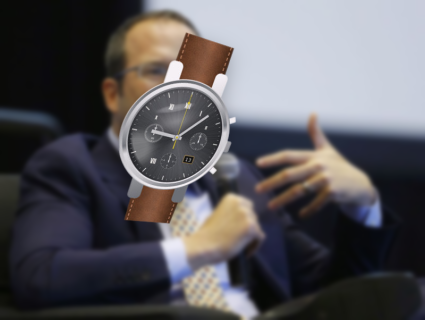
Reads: 9.07
